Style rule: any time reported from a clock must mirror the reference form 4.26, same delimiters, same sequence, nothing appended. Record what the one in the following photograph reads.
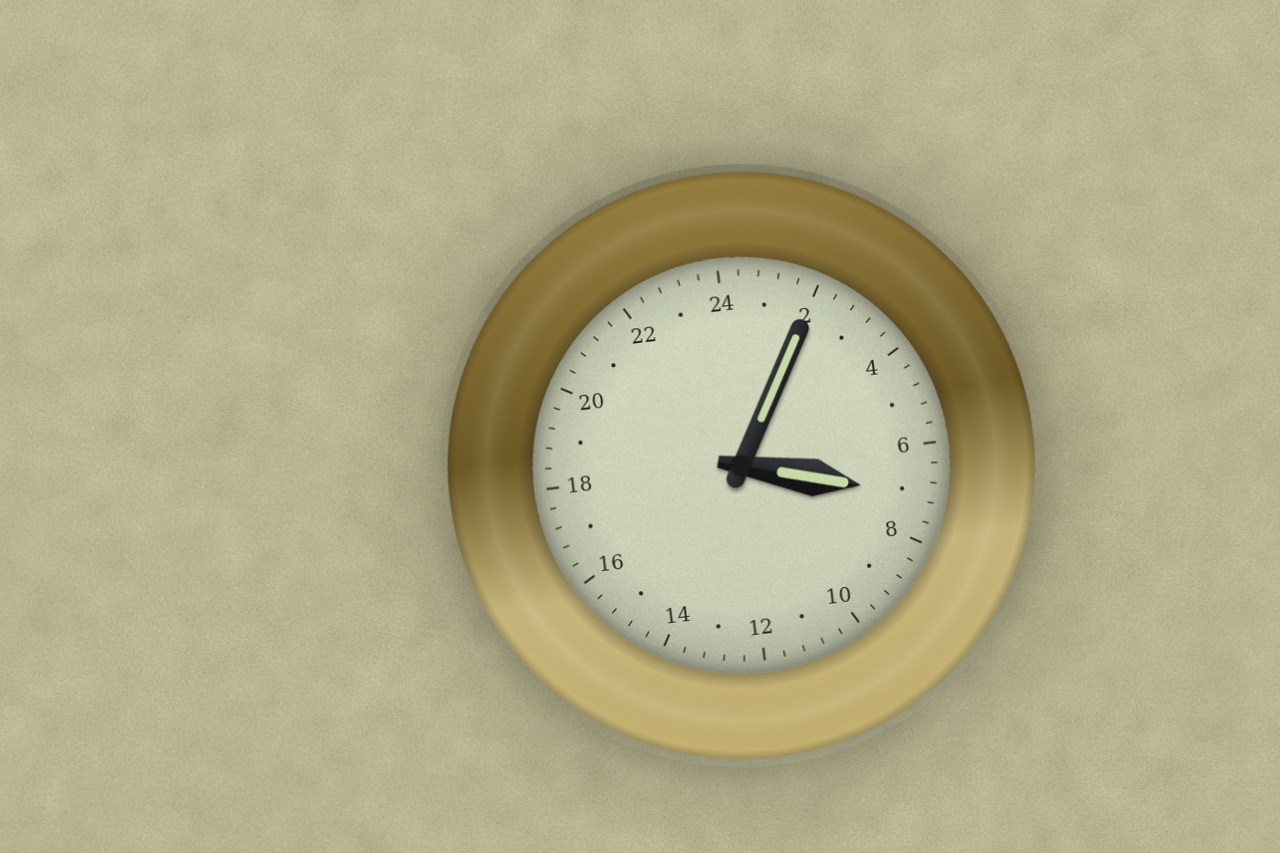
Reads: 7.05
